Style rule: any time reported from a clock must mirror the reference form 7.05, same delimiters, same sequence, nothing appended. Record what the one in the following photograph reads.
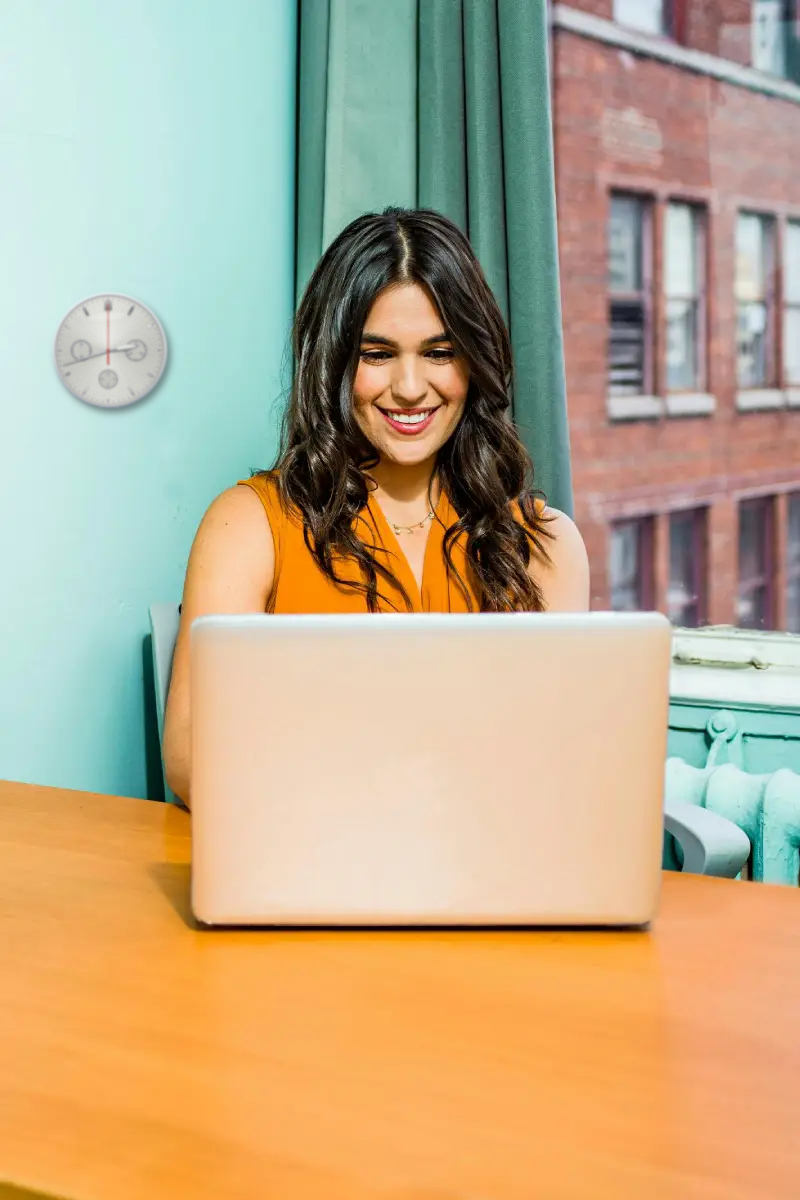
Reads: 2.42
